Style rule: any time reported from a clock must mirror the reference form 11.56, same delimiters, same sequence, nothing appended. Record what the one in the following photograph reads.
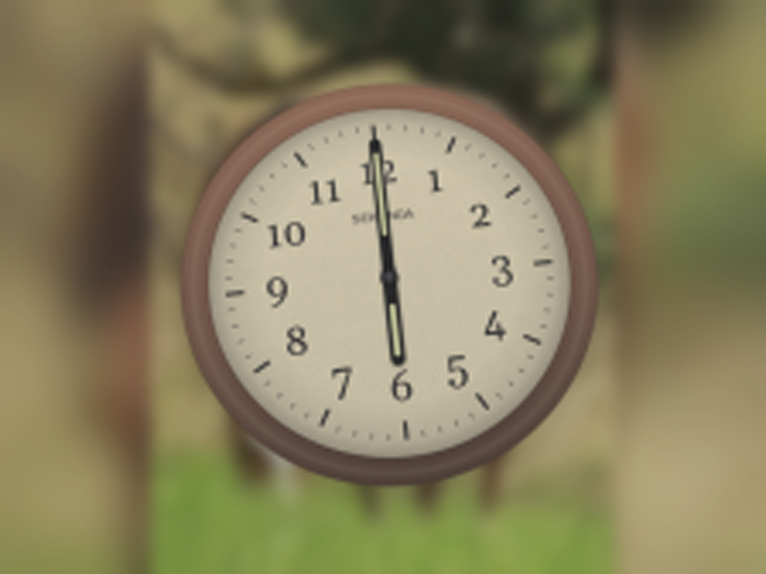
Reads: 6.00
